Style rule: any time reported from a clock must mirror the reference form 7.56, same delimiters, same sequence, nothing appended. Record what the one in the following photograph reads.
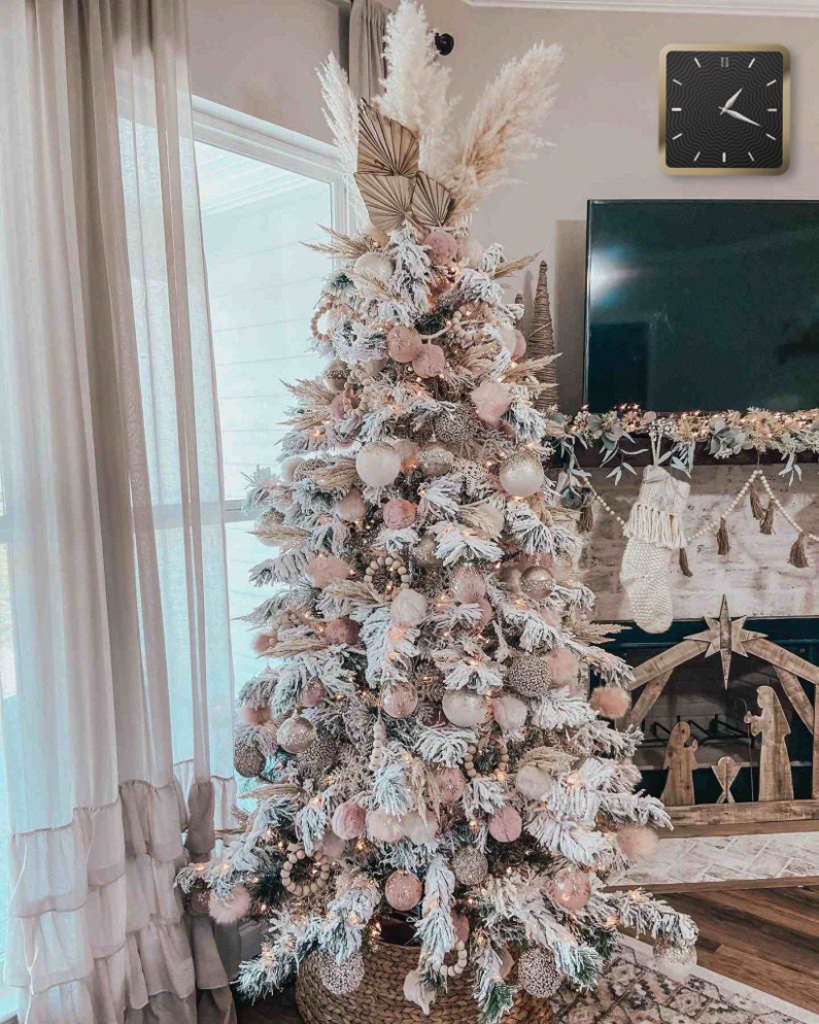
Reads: 1.19
